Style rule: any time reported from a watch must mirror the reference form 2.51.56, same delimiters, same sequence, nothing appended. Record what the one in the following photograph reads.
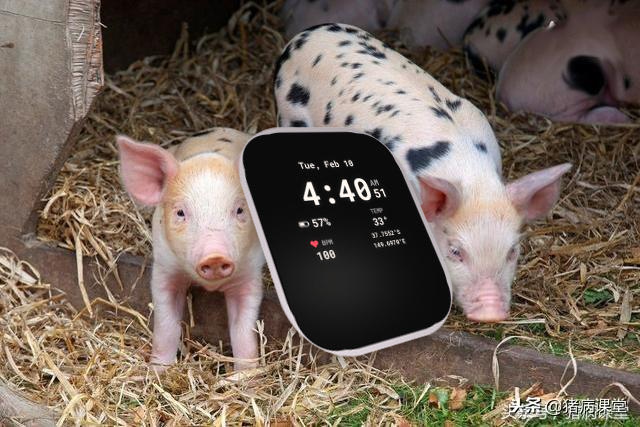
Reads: 4.40.51
